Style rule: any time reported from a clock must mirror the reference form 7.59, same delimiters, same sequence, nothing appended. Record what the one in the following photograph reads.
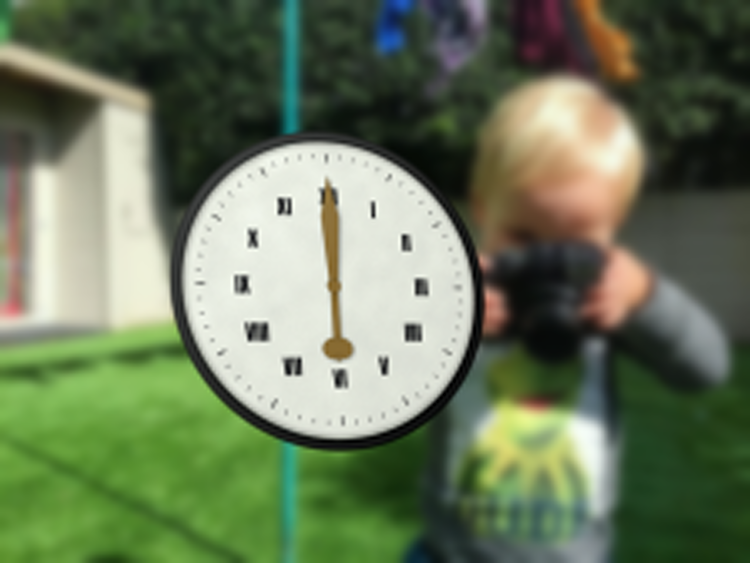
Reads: 6.00
